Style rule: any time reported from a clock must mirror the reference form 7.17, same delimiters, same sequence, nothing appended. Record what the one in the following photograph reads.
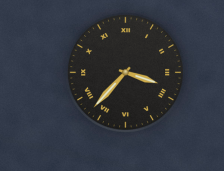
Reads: 3.37
